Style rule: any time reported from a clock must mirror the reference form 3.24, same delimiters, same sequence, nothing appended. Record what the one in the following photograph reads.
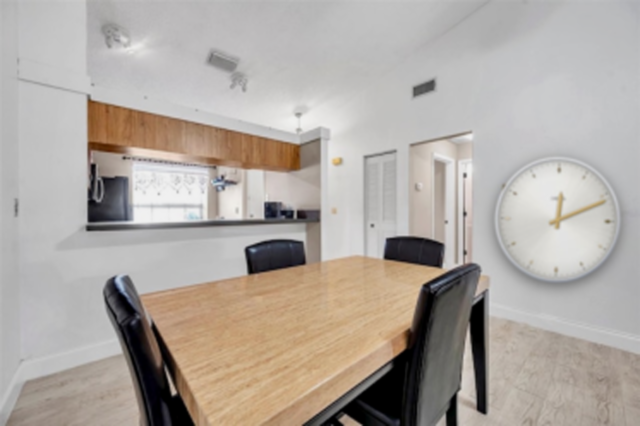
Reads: 12.11
